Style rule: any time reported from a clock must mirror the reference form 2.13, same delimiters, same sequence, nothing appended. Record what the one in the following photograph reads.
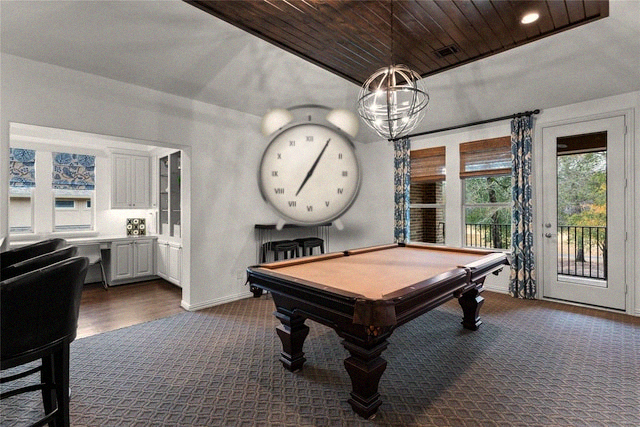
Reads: 7.05
